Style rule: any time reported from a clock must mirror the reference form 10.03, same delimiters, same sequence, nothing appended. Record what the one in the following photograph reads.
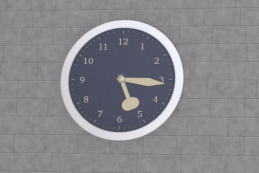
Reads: 5.16
